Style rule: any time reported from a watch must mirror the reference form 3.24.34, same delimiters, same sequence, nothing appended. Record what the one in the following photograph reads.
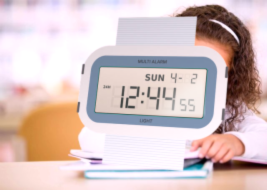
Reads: 12.44.55
